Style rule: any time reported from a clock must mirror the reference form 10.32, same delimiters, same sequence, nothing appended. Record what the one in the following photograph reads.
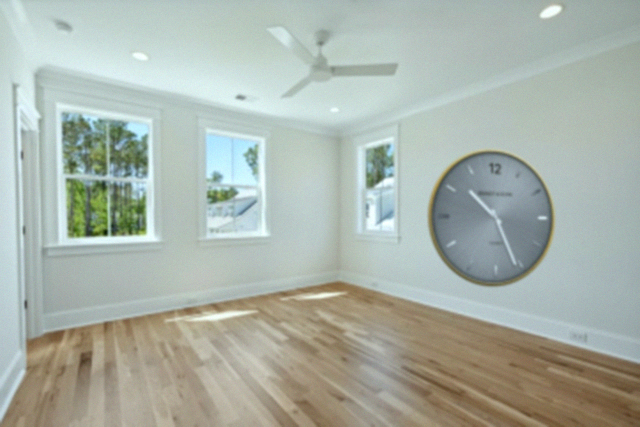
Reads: 10.26
